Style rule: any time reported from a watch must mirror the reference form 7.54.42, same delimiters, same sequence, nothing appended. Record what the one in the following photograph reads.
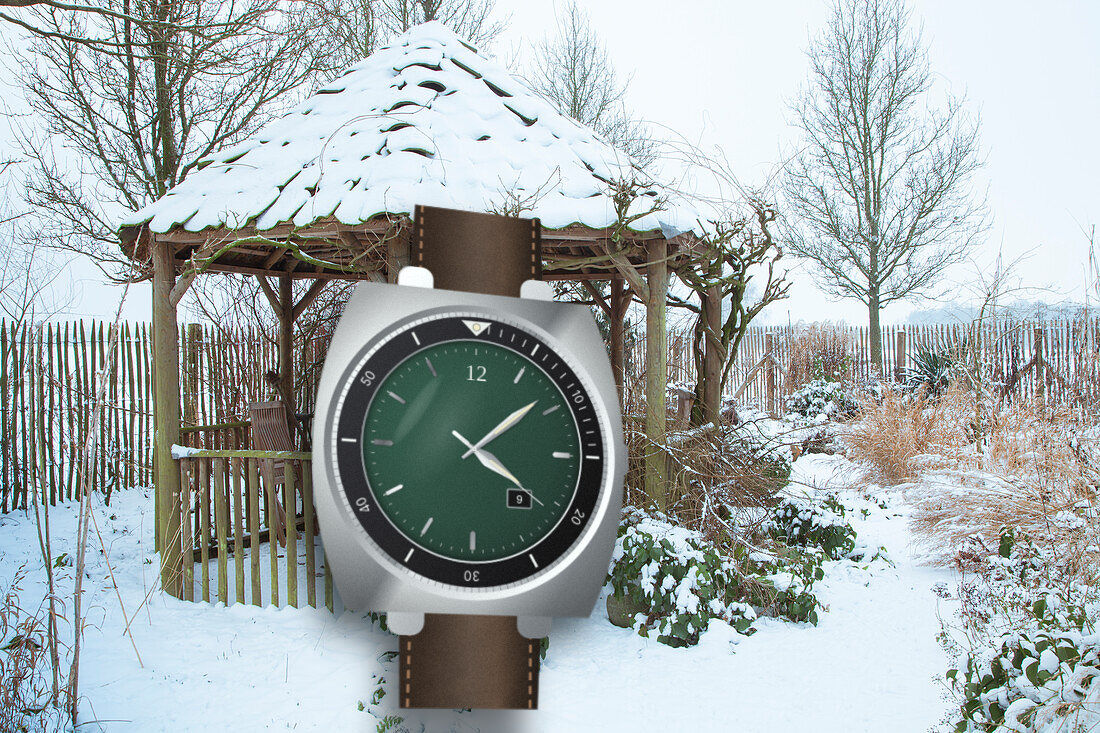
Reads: 4.08.21
